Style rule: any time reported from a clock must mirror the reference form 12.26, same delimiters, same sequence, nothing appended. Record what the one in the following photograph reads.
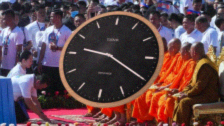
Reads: 9.20
